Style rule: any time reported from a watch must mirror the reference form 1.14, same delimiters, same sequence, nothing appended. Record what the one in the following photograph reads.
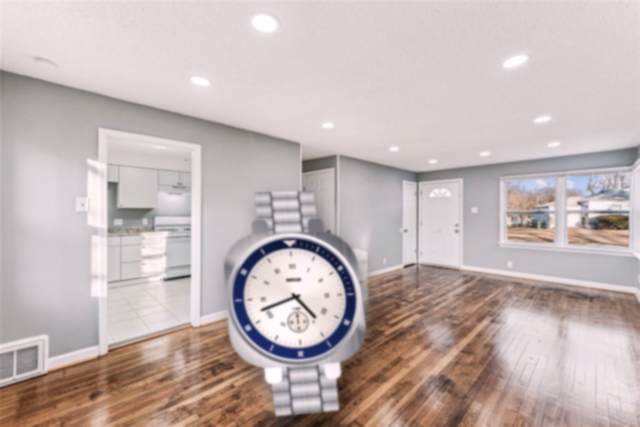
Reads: 4.42
